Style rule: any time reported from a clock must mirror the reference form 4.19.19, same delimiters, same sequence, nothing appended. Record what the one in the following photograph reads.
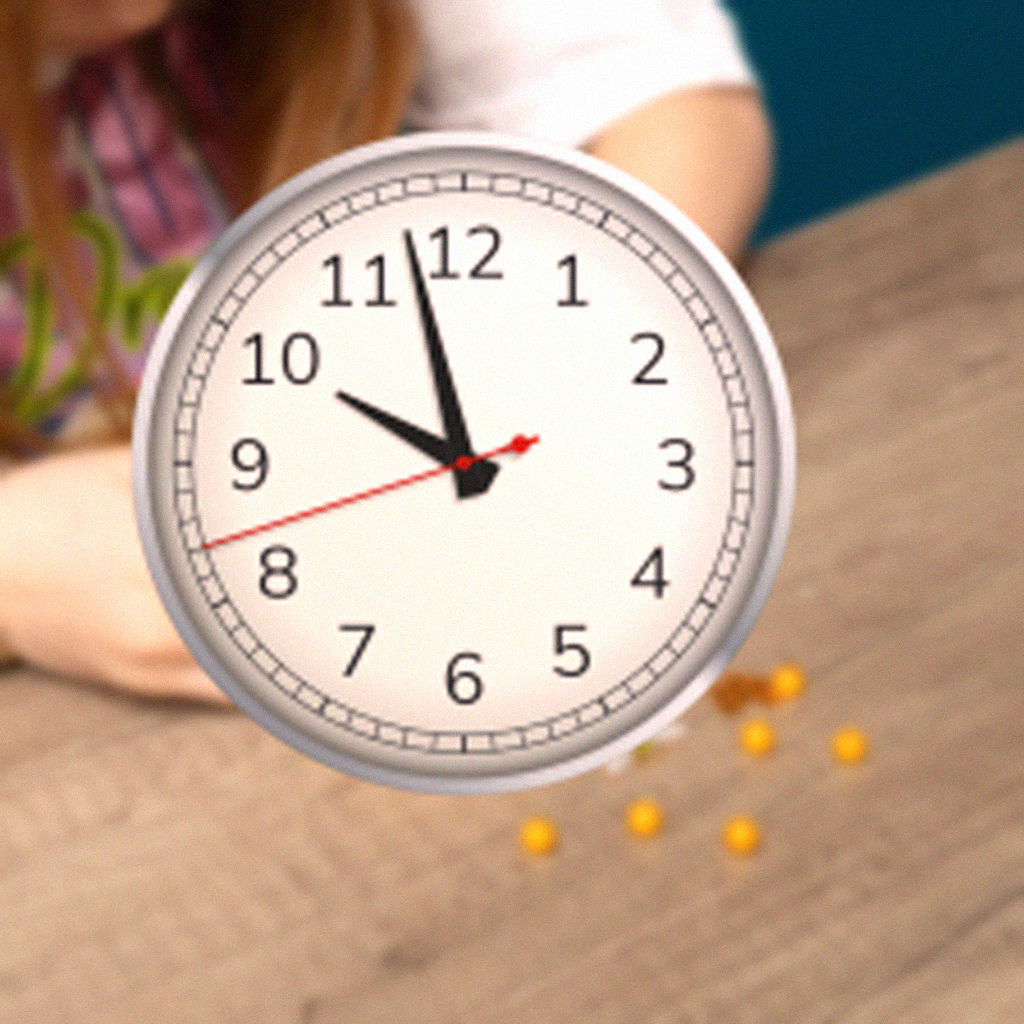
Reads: 9.57.42
